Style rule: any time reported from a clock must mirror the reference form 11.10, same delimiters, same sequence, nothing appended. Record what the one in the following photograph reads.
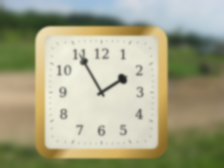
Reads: 1.55
